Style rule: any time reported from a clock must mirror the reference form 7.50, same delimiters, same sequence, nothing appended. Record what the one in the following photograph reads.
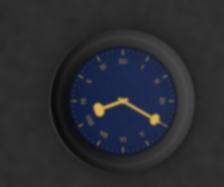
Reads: 8.20
